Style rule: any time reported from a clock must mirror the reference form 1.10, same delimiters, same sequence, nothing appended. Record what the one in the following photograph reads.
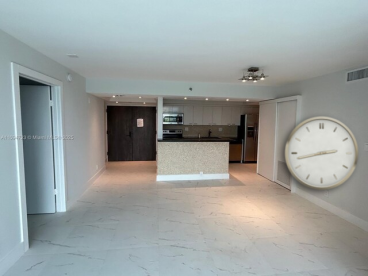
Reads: 2.43
